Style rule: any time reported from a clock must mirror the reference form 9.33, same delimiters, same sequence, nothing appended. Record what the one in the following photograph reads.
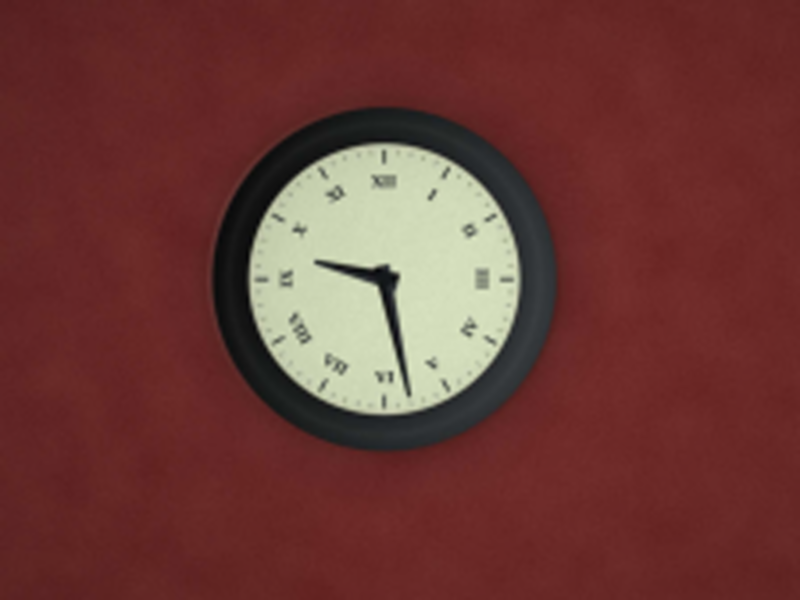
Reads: 9.28
